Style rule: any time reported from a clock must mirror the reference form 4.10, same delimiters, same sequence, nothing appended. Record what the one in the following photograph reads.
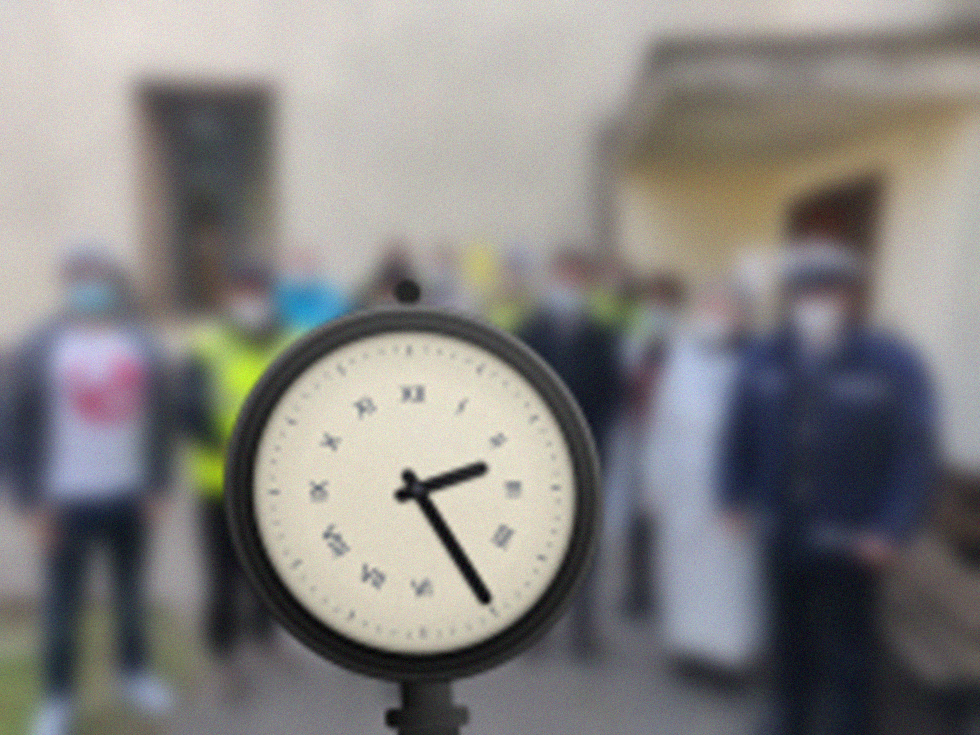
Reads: 2.25
